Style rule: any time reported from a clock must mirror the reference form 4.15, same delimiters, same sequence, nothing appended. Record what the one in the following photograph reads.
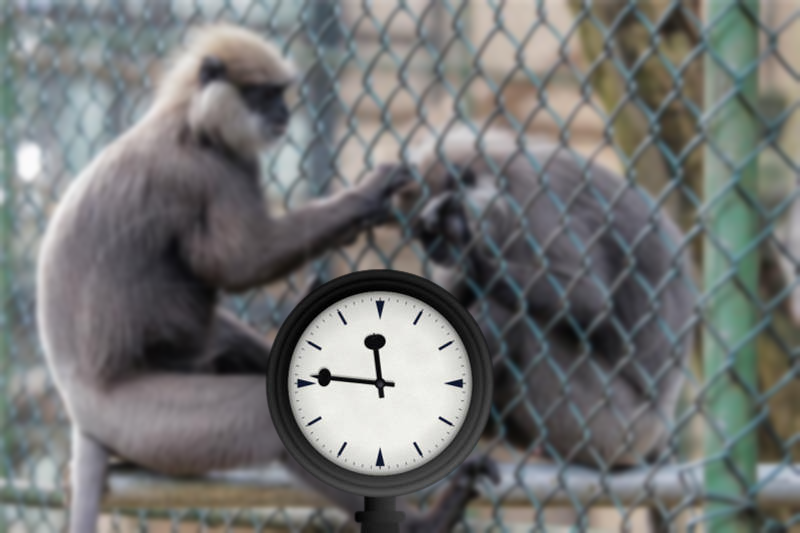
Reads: 11.46
